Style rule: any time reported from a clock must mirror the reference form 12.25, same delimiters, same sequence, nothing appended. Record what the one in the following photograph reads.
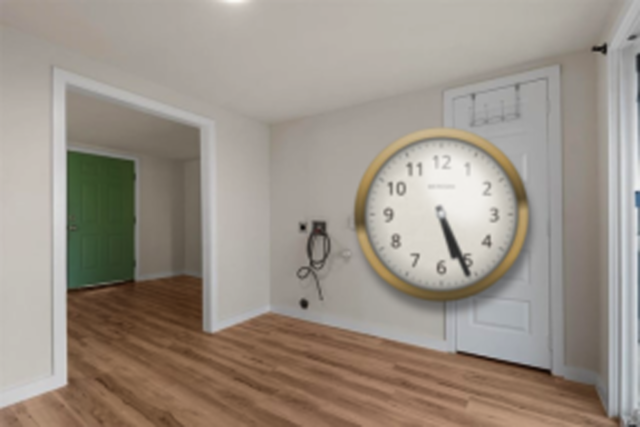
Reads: 5.26
